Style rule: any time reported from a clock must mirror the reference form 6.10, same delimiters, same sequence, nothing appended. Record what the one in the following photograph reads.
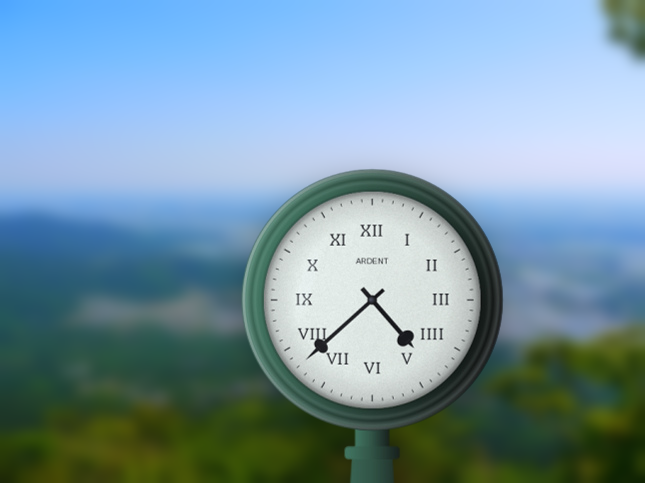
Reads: 4.38
